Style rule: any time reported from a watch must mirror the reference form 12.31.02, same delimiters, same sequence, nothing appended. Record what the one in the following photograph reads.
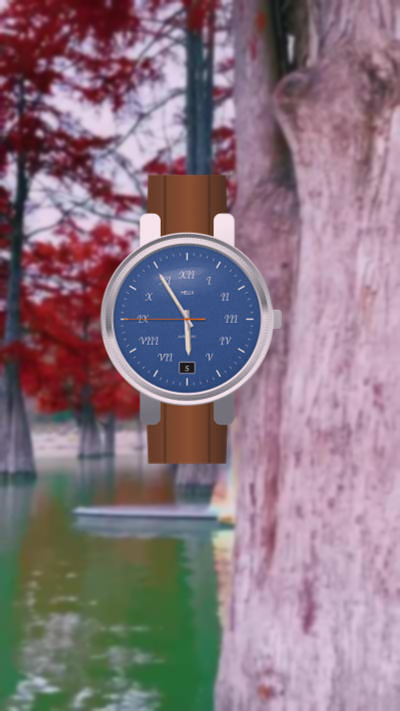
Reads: 5.54.45
